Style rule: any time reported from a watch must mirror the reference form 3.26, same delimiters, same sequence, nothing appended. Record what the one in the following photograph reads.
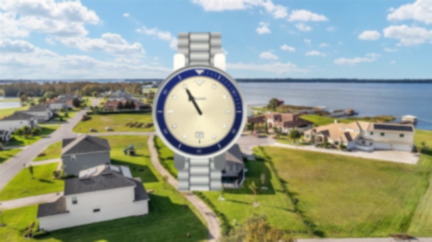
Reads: 10.55
